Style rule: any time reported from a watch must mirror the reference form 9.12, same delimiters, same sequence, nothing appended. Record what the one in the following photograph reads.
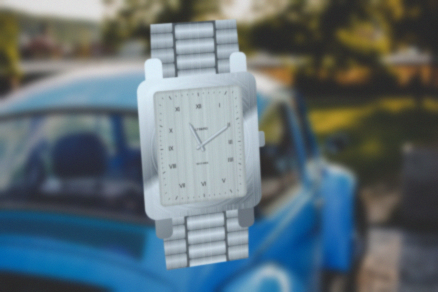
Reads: 11.10
